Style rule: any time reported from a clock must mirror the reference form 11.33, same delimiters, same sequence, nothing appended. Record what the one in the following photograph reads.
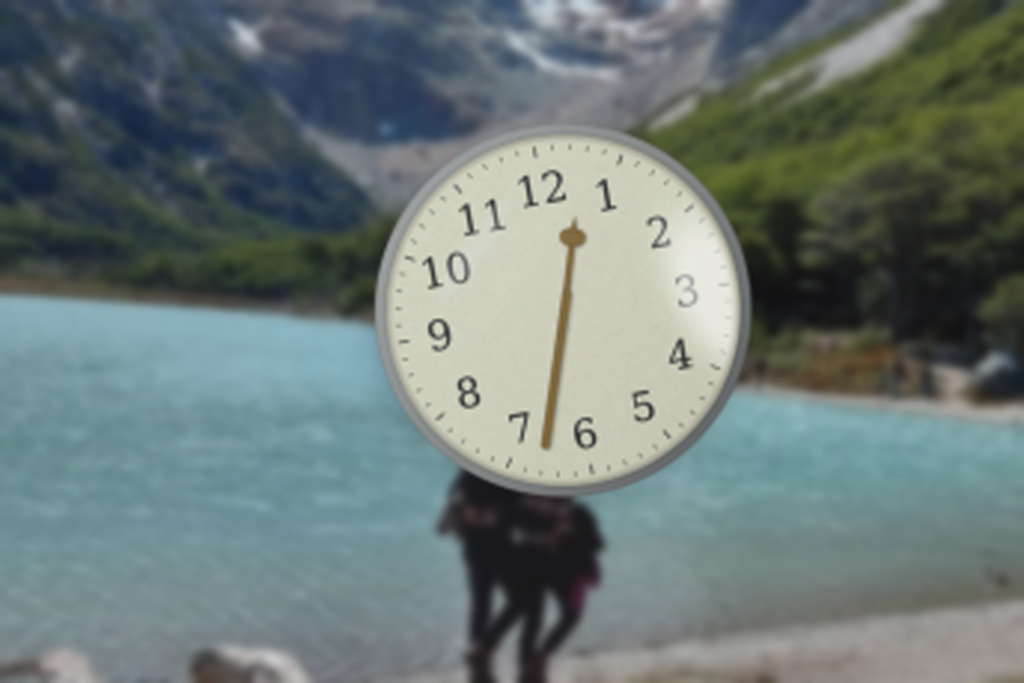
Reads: 12.33
